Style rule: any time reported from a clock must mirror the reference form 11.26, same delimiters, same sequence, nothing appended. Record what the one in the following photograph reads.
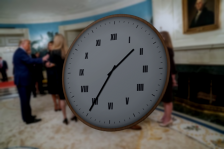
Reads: 1.35
